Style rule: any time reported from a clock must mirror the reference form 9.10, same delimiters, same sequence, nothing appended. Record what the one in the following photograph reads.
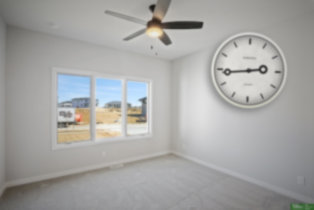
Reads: 2.44
